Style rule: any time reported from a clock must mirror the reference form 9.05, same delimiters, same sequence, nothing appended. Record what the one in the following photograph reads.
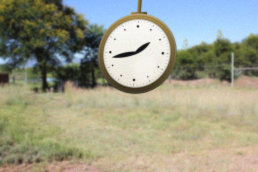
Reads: 1.43
